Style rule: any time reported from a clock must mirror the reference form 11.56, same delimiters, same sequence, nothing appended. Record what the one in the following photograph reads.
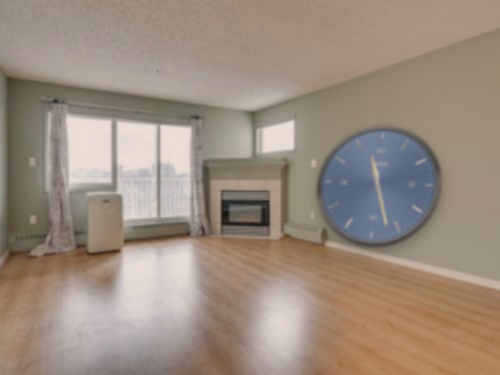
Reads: 11.27
